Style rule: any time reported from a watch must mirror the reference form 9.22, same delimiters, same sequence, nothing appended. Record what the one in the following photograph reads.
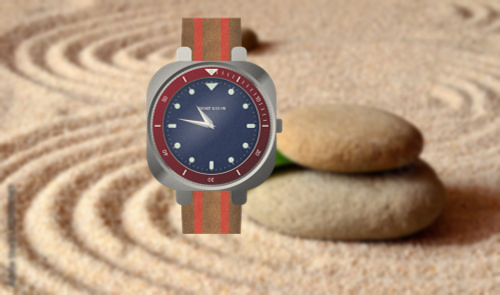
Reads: 10.47
